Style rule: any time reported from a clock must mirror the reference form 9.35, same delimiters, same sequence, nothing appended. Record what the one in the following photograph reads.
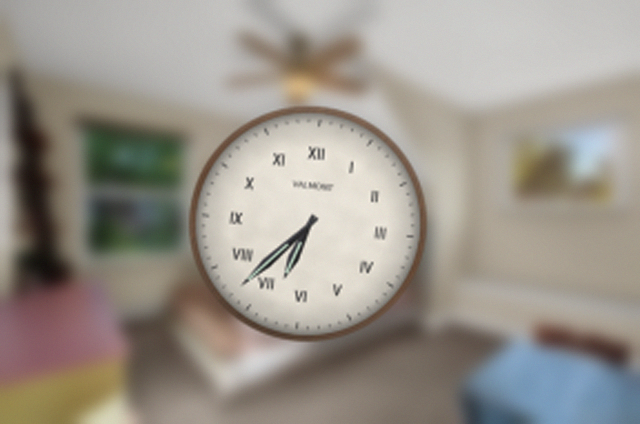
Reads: 6.37
